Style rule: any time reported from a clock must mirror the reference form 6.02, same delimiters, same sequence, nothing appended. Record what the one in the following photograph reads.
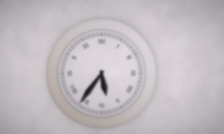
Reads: 5.36
